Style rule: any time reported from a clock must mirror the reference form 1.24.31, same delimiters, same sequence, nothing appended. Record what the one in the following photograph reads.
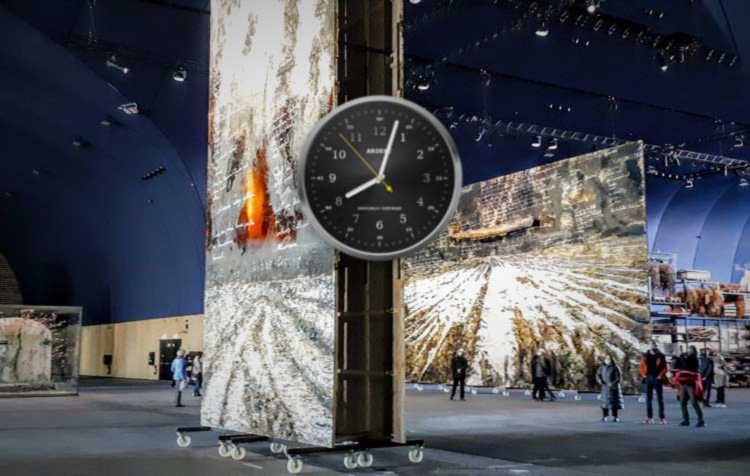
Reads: 8.02.53
